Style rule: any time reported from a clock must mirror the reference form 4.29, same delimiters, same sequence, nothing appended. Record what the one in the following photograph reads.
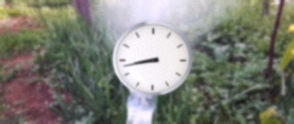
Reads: 8.43
